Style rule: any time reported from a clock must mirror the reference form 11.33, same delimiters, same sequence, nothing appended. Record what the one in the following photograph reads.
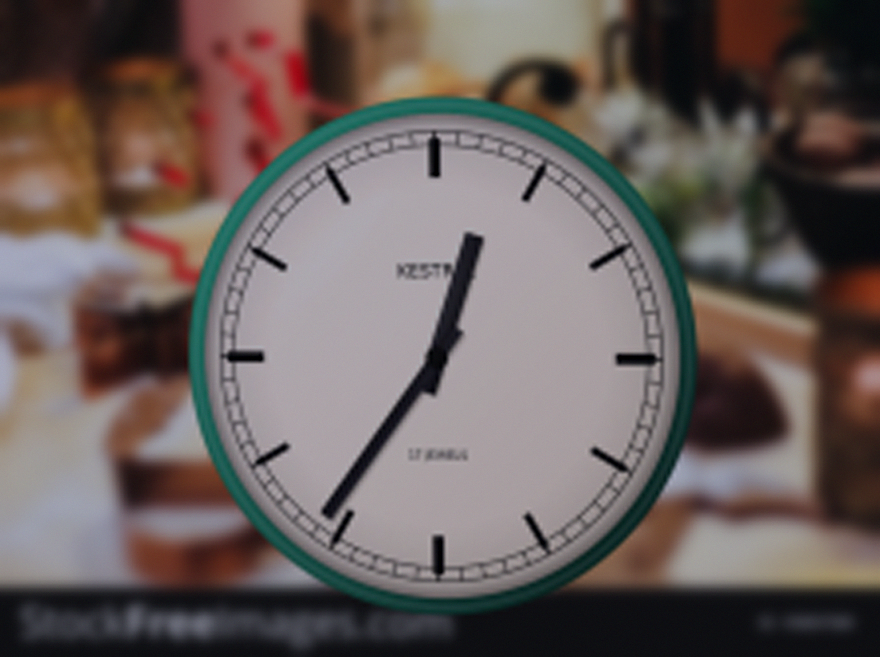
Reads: 12.36
